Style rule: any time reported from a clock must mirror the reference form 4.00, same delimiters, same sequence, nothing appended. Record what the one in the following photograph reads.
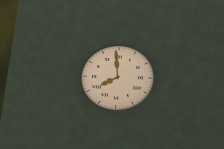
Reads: 7.59
